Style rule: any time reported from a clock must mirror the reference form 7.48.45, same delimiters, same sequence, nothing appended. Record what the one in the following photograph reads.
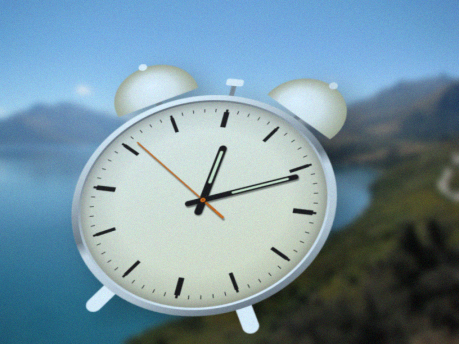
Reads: 12.10.51
